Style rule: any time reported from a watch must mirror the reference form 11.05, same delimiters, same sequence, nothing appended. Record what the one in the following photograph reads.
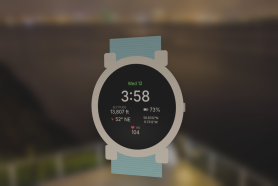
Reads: 3.58
